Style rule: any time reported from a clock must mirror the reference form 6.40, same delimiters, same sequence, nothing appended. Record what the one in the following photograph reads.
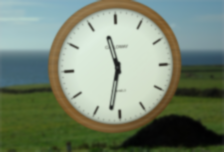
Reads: 11.32
